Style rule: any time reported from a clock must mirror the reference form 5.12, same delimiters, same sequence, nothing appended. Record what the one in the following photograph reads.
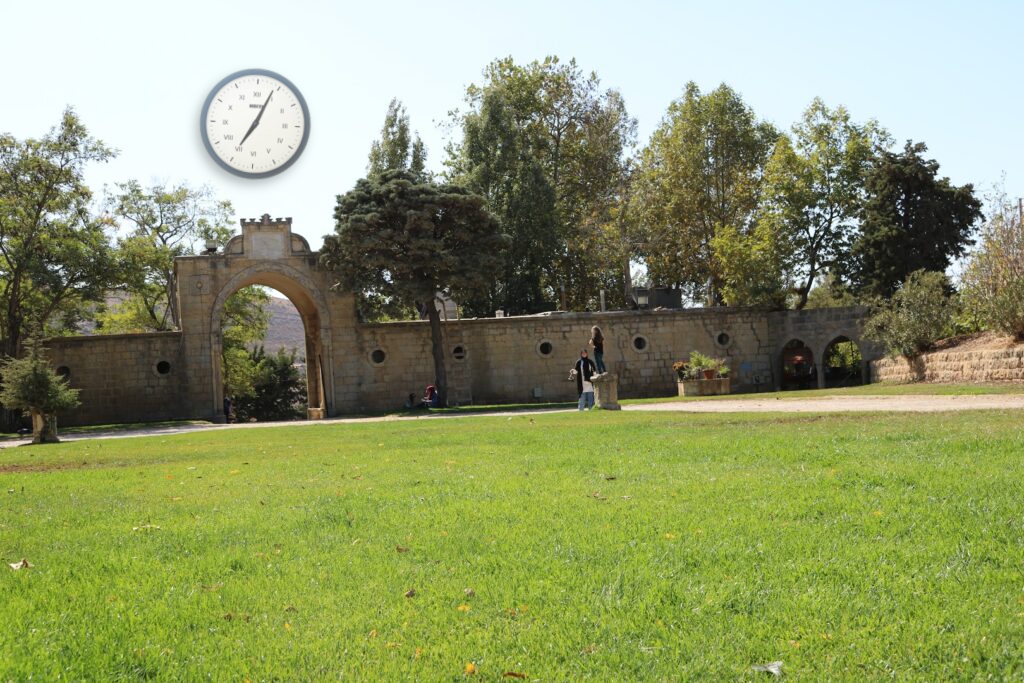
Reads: 7.04
